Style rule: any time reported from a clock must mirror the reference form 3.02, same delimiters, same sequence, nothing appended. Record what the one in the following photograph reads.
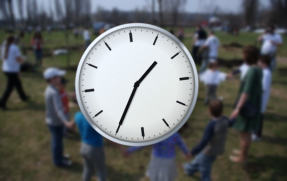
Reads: 1.35
